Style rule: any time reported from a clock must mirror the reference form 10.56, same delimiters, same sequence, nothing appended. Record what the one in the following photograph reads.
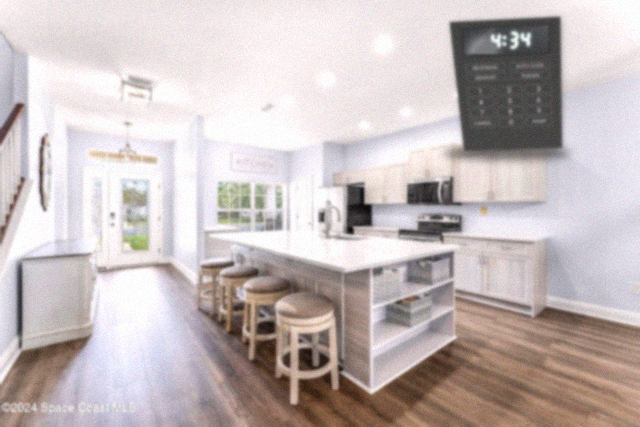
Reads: 4.34
